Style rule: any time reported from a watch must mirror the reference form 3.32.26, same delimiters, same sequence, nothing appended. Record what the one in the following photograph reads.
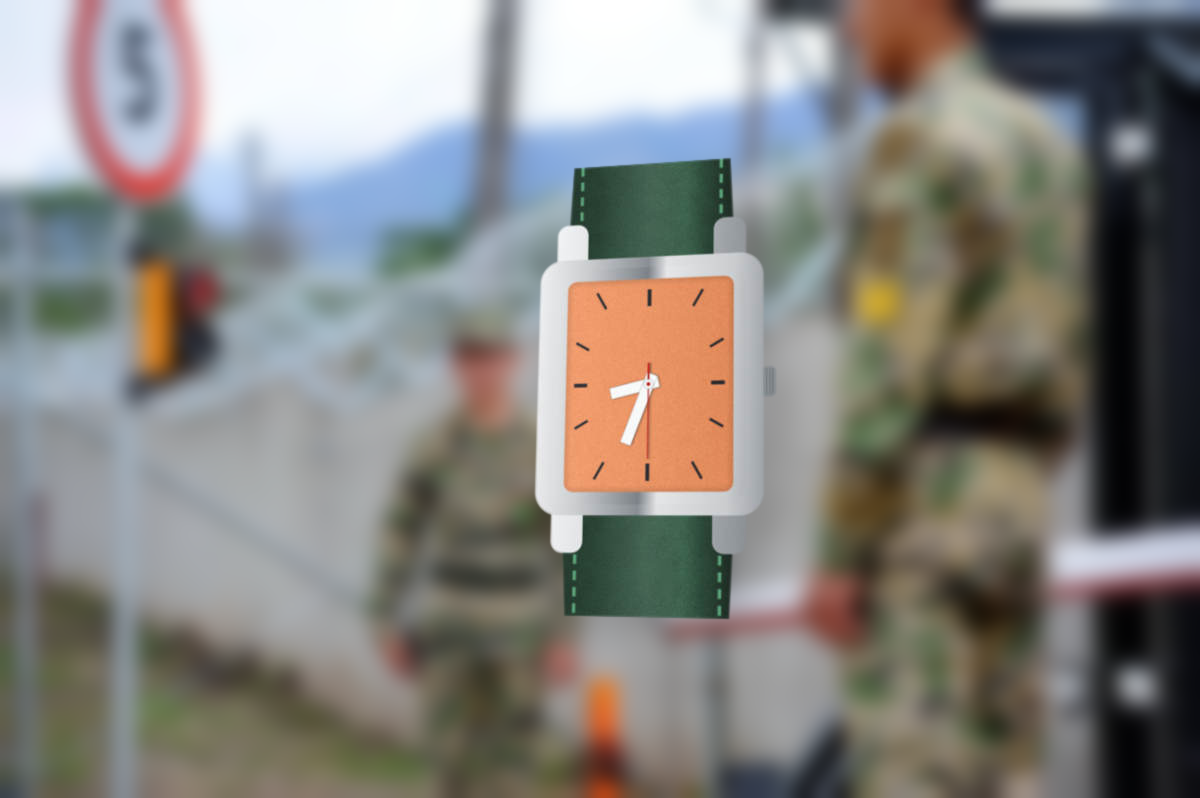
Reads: 8.33.30
